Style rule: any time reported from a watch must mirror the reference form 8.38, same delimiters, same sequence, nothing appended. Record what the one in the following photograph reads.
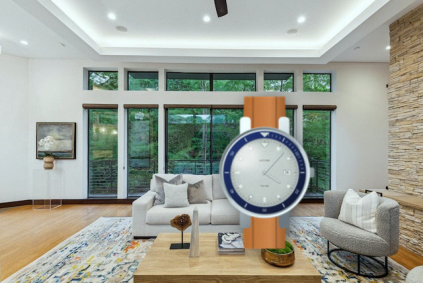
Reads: 4.07
